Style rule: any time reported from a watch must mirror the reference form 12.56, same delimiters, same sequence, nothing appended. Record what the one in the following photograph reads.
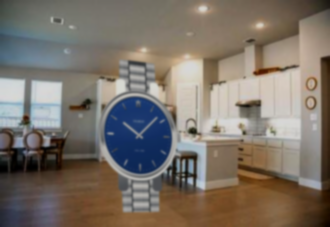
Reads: 10.08
